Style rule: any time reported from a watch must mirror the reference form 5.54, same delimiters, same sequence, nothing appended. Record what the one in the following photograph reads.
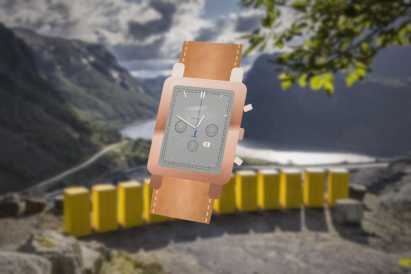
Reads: 12.49
